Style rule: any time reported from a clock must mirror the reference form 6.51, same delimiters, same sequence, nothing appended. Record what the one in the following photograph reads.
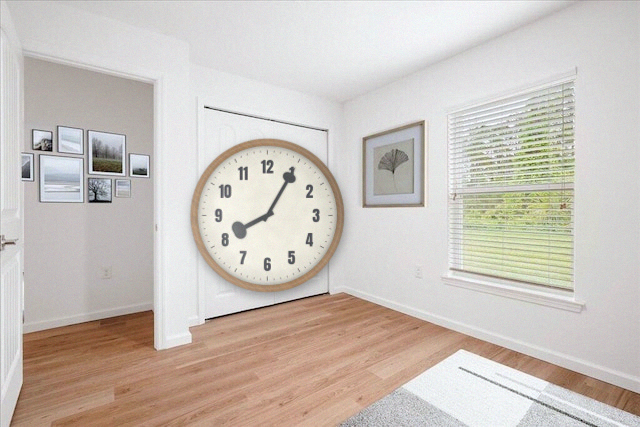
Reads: 8.05
